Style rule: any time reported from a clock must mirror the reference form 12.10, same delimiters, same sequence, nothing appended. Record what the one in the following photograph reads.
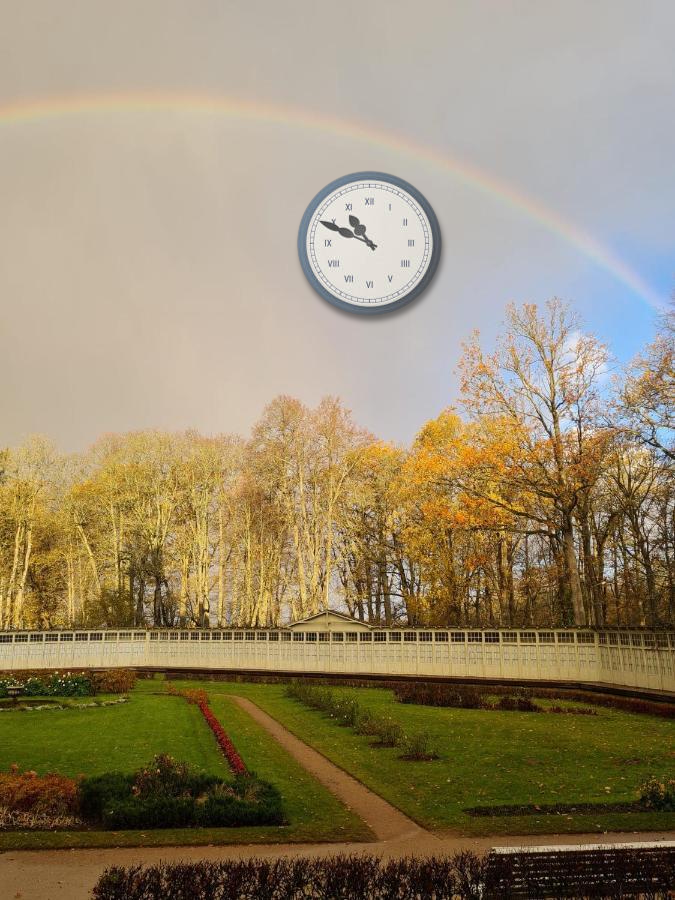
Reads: 10.49
